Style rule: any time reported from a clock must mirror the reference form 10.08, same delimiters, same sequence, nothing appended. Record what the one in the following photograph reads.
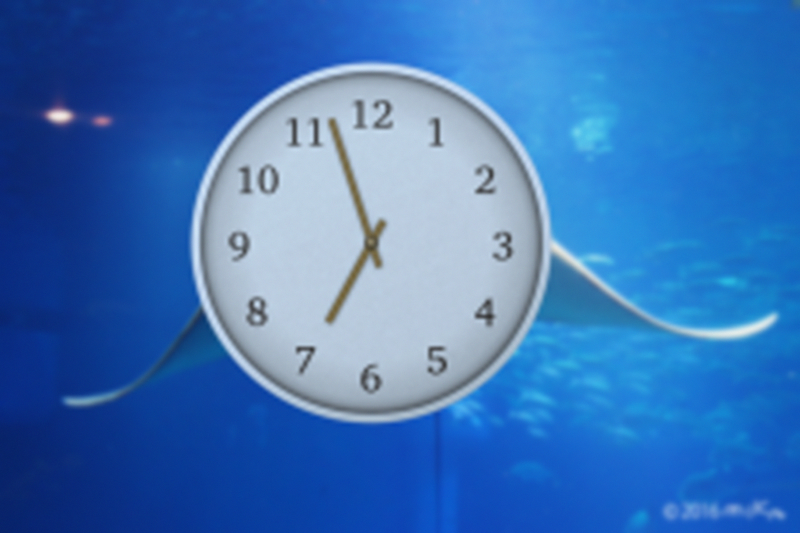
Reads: 6.57
